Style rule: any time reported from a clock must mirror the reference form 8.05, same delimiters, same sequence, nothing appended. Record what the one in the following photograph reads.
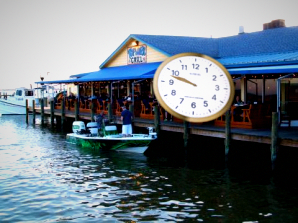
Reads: 9.48
